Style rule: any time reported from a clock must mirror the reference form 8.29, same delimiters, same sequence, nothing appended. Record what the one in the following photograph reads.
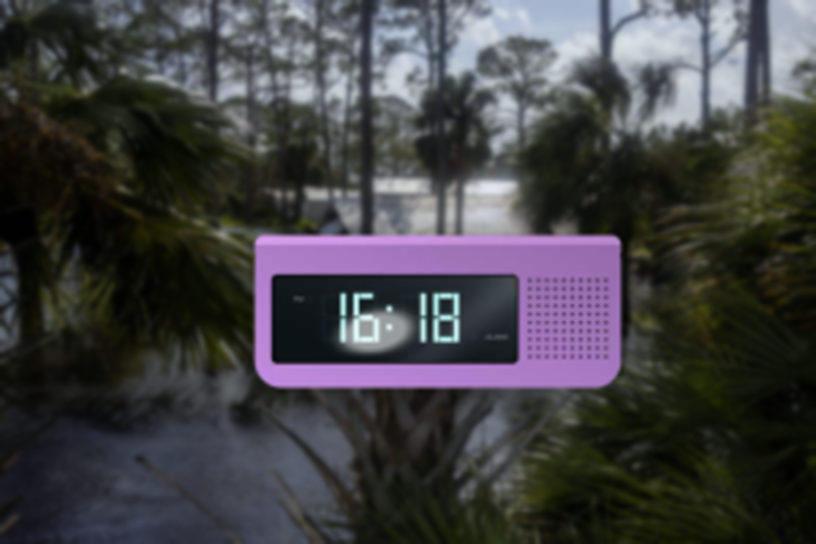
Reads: 16.18
